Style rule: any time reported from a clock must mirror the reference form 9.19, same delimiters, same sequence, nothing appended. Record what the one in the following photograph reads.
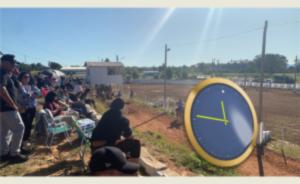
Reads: 11.46
